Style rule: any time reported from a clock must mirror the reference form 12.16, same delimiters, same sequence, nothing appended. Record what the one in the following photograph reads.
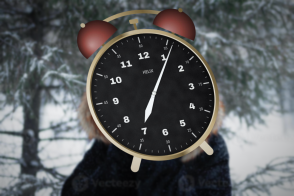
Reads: 7.06
